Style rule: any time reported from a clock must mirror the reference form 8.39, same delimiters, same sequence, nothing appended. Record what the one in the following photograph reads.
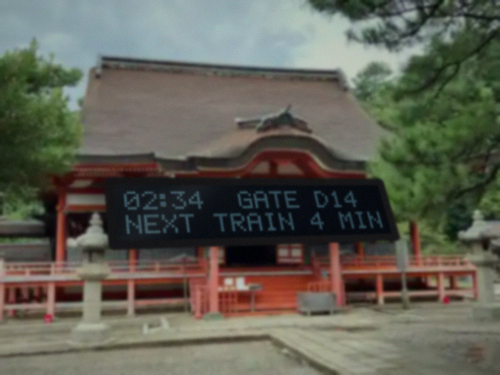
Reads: 2.34
